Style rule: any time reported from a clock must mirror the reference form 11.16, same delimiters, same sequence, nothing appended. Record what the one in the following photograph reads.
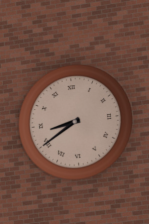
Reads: 8.40
